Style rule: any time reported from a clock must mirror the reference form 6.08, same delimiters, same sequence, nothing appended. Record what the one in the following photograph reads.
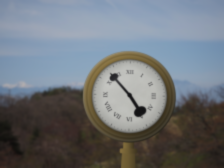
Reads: 4.53
